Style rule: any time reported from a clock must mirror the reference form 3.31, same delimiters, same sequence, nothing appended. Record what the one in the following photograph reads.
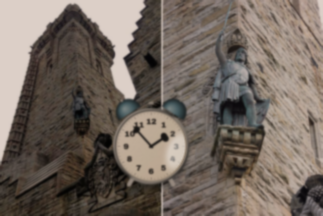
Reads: 1.53
